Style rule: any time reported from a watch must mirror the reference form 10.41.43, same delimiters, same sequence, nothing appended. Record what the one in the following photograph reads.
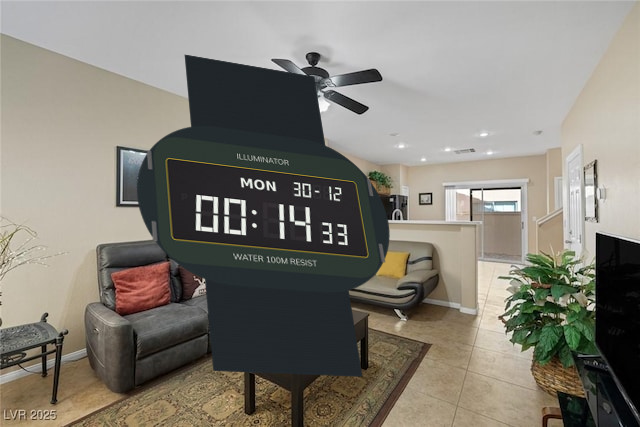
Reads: 0.14.33
